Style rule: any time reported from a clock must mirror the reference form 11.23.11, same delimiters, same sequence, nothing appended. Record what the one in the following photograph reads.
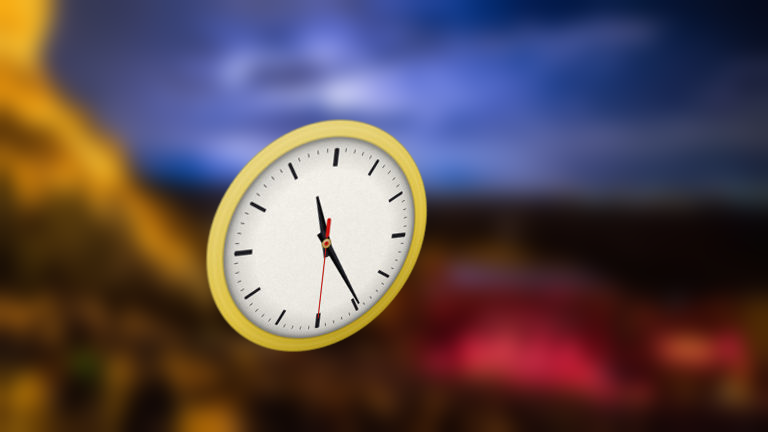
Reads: 11.24.30
